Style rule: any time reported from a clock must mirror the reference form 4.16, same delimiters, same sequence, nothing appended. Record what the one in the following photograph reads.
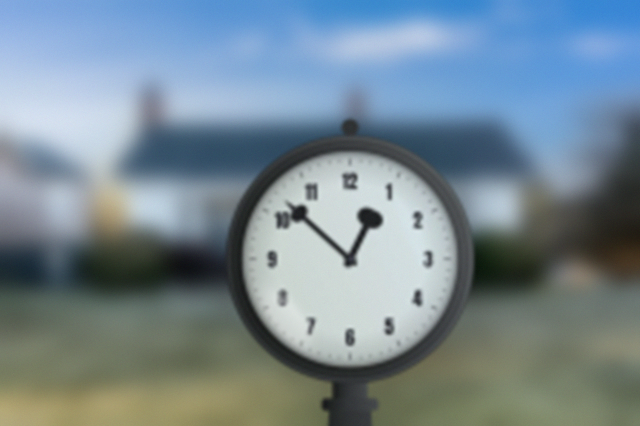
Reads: 12.52
